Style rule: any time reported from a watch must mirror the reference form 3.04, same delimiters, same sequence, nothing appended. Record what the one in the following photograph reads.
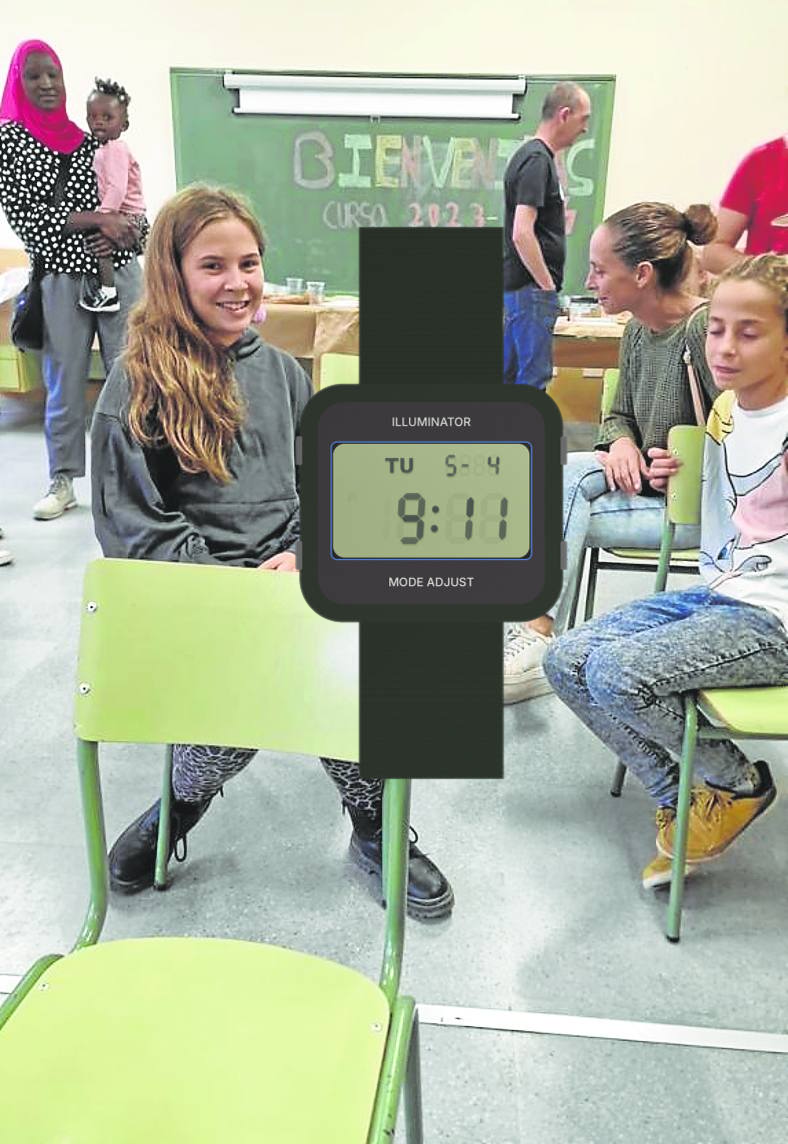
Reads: 9.11
